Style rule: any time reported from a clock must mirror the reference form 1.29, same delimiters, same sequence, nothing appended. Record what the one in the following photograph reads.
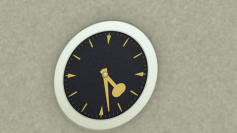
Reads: 4.28
